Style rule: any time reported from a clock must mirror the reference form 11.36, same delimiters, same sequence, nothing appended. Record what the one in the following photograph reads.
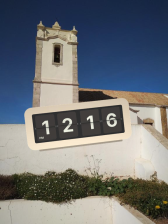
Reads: 12.16
